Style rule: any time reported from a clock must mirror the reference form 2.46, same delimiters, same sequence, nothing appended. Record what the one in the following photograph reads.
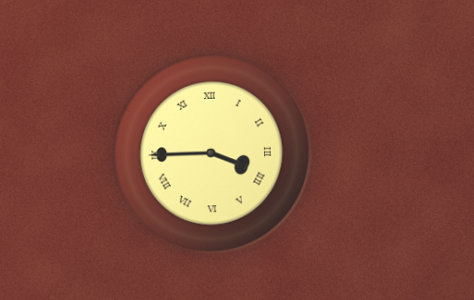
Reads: 3.45
